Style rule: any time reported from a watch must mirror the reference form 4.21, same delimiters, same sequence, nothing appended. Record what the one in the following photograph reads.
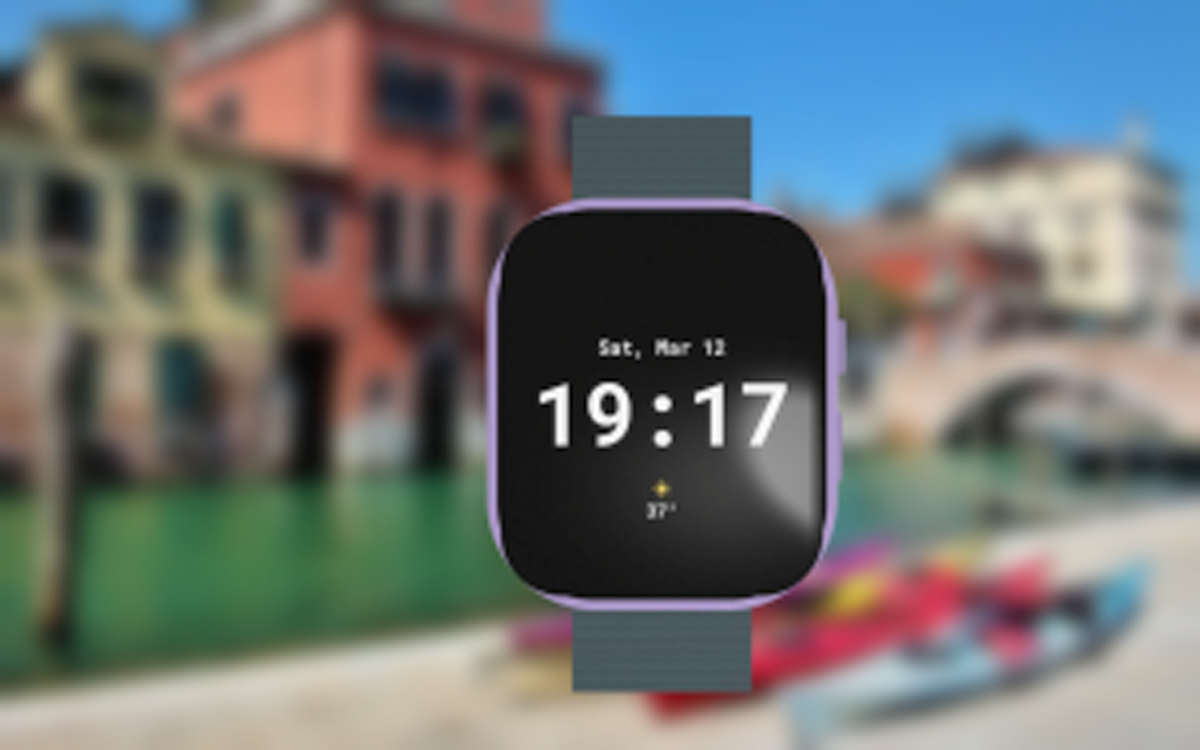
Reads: 19.17
